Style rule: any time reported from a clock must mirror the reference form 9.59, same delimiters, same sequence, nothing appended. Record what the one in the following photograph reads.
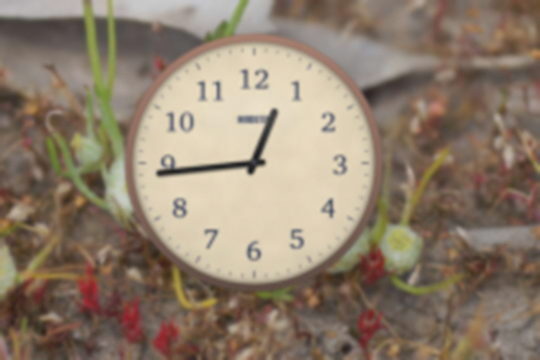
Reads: 12.44
